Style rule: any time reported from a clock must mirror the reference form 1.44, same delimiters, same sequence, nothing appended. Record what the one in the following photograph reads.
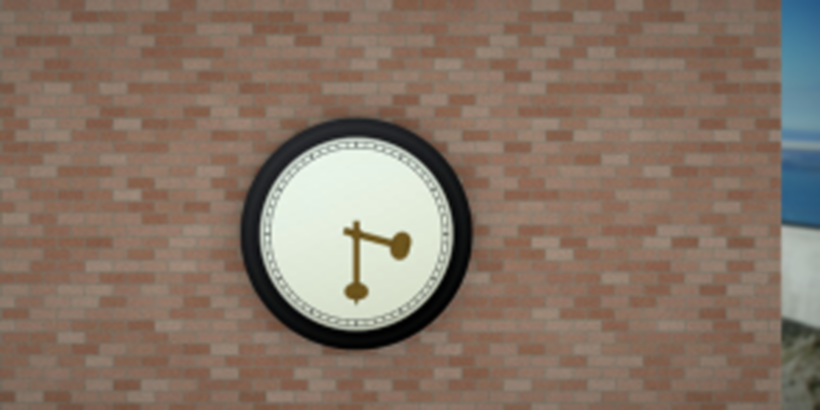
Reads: 3.30
